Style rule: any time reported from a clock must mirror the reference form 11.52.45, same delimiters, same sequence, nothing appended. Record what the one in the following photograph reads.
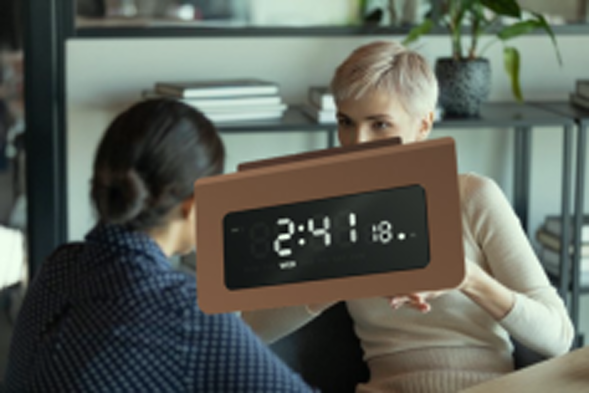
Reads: 2.41.18
